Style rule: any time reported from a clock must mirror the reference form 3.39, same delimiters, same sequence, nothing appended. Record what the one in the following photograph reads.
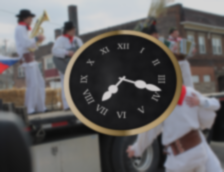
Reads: 7.18
